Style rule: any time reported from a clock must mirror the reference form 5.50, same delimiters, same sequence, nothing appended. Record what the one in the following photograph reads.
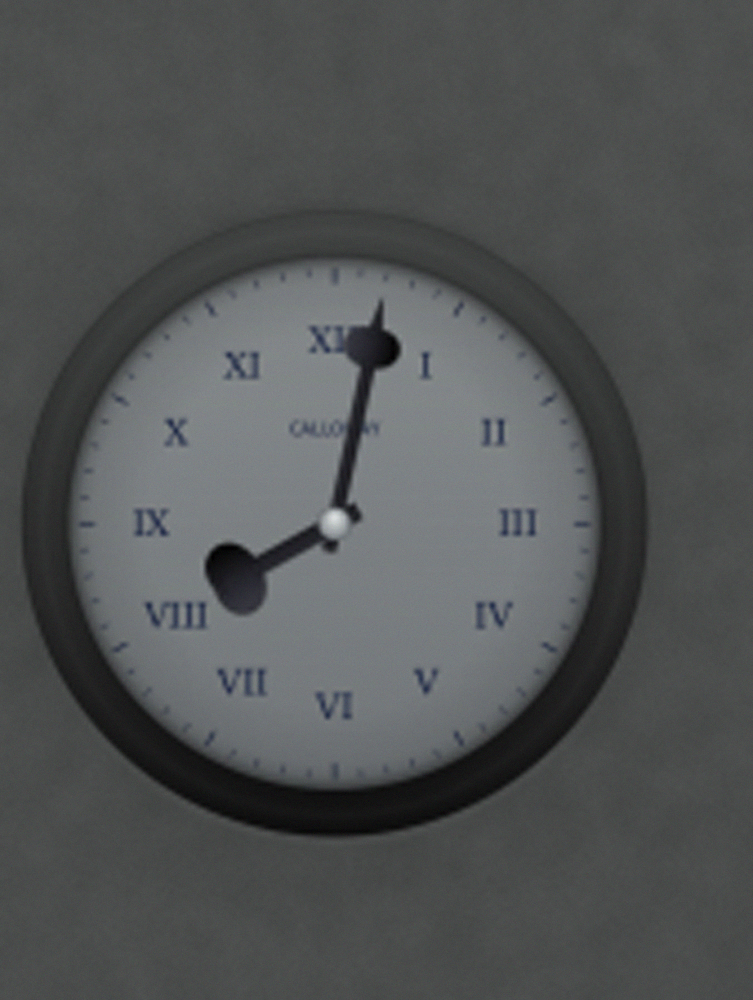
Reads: 8.02
